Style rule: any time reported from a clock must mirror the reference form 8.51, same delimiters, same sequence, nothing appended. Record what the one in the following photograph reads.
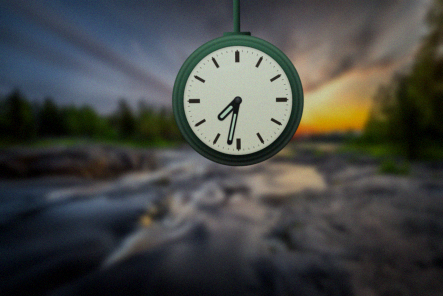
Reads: 7.32
